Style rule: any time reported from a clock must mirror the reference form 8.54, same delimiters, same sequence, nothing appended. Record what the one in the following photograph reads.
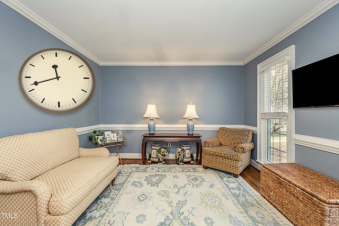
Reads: 11.42
